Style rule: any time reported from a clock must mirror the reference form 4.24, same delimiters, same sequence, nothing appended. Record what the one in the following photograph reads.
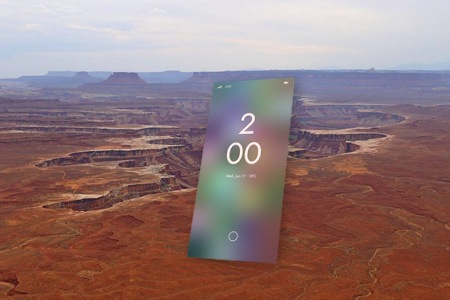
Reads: 2.00
